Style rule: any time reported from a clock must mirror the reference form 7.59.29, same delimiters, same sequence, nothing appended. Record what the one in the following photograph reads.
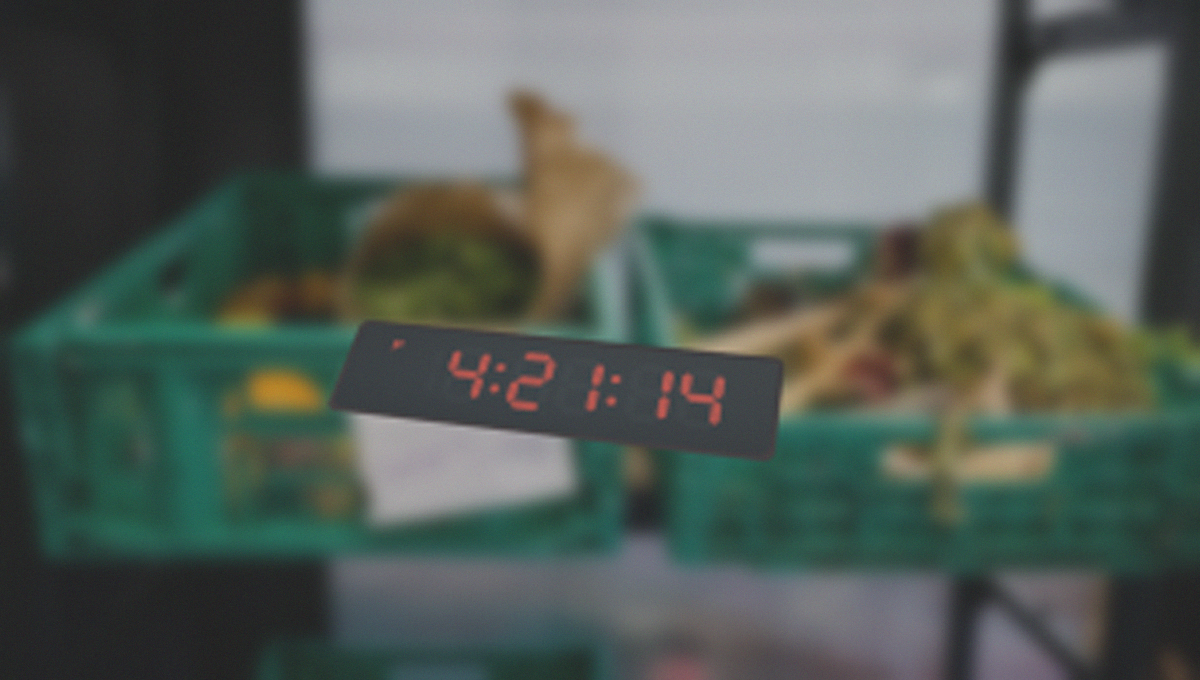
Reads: 4.21.14
